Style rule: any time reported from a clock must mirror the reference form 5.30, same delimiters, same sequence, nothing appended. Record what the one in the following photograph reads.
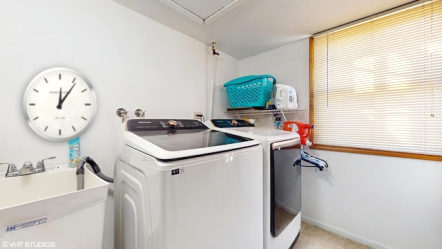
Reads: 12.06
